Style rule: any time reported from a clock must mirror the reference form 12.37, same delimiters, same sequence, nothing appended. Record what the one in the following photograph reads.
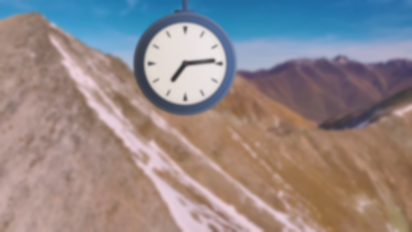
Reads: 7.14
